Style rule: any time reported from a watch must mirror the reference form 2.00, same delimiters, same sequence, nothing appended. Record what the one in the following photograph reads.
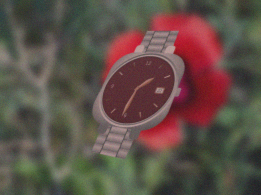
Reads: 1.31
